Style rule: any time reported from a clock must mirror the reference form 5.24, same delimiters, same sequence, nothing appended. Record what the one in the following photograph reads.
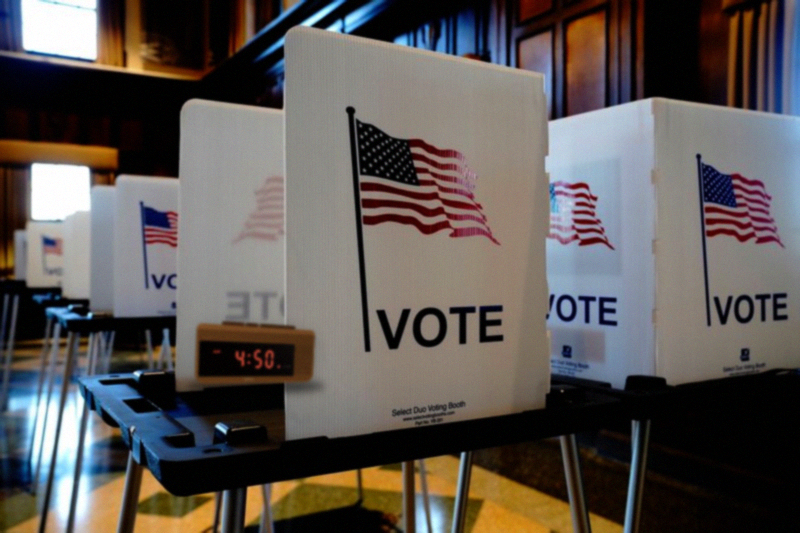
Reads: 4.50
